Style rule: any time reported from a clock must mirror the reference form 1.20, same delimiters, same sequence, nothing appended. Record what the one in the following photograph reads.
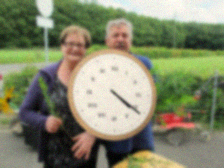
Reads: 4.21
